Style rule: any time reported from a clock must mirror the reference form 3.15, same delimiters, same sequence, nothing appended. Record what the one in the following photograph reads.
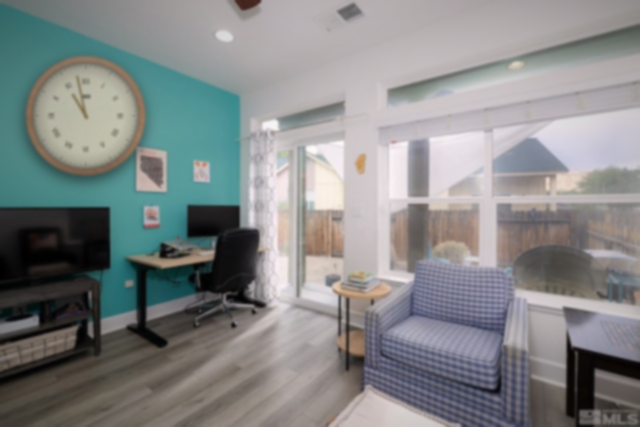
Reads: 10.58
